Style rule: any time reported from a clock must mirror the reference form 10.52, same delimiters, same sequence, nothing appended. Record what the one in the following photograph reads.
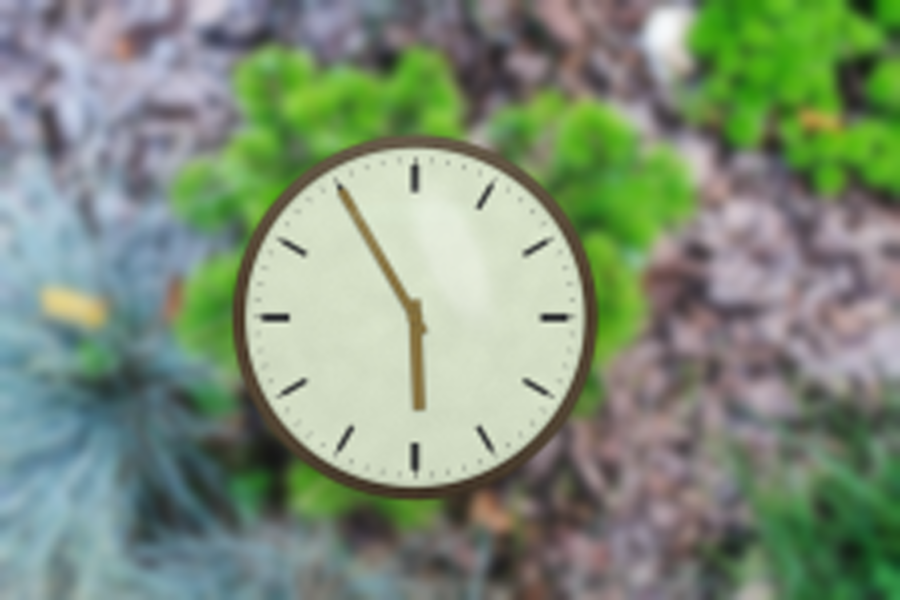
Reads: 5.55
